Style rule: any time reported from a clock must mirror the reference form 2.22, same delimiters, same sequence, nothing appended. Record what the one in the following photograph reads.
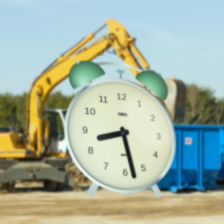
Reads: 8.28
